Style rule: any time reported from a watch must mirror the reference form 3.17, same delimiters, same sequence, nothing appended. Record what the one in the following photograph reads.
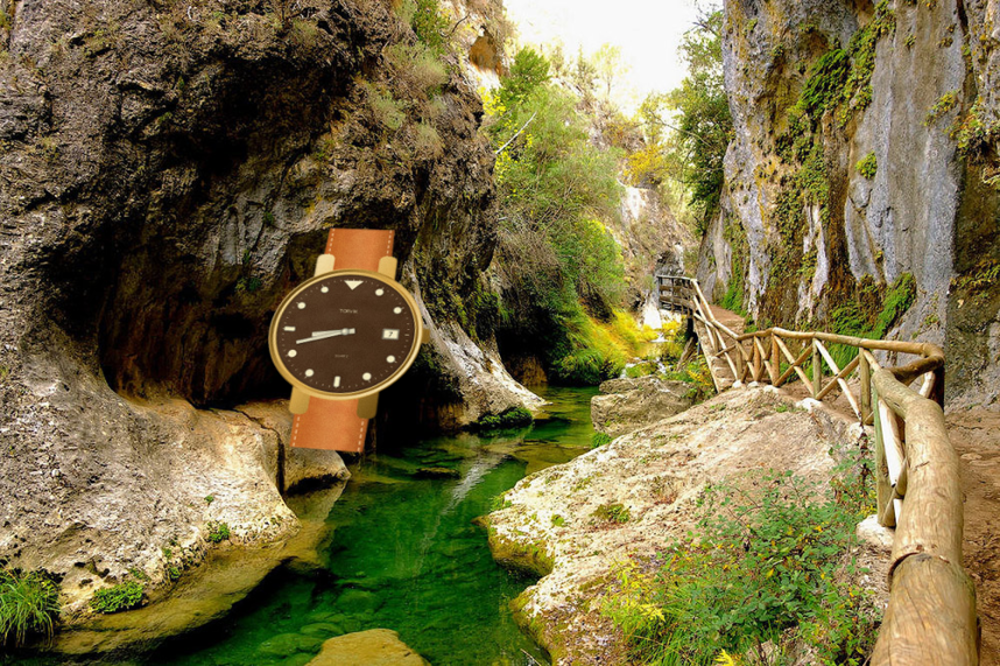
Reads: 8.42
